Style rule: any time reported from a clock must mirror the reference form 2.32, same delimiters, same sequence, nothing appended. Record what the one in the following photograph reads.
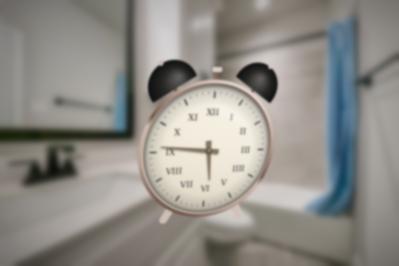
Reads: 5.46
